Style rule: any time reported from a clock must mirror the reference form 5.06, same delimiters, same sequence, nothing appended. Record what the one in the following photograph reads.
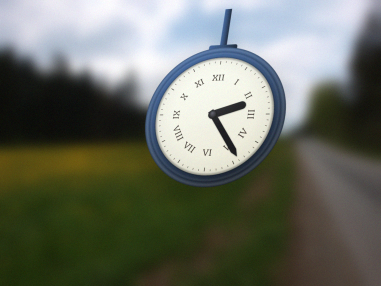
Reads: 2.24
